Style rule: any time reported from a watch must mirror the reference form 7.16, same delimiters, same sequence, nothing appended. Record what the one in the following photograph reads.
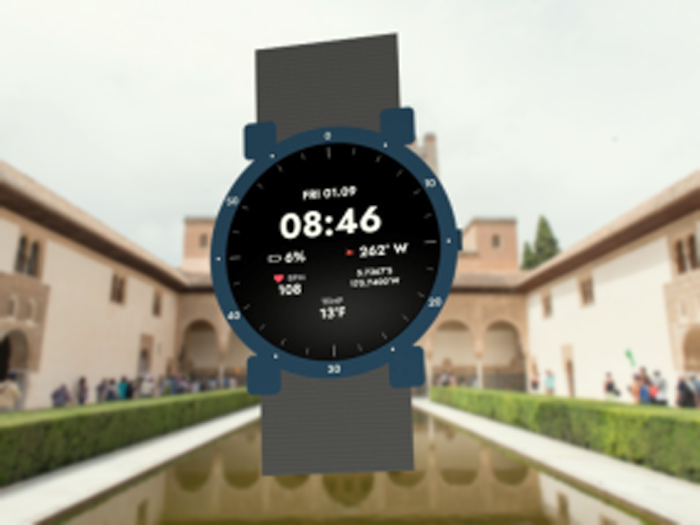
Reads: 8.46
